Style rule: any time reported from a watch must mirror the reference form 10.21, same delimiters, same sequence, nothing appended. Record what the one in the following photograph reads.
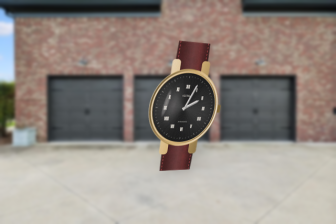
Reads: 2.04
